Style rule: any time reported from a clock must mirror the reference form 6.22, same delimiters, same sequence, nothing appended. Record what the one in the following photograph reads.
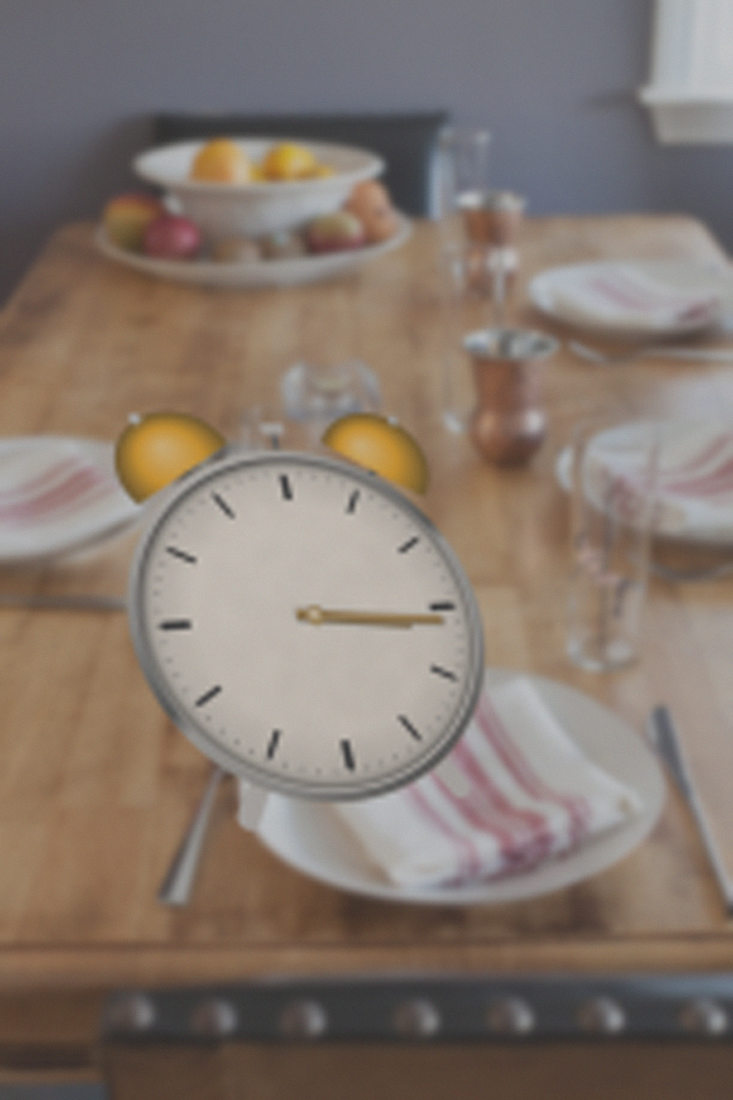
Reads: 3.16
